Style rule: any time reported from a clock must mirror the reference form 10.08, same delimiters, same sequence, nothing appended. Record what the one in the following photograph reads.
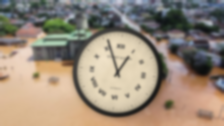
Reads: 12.56
